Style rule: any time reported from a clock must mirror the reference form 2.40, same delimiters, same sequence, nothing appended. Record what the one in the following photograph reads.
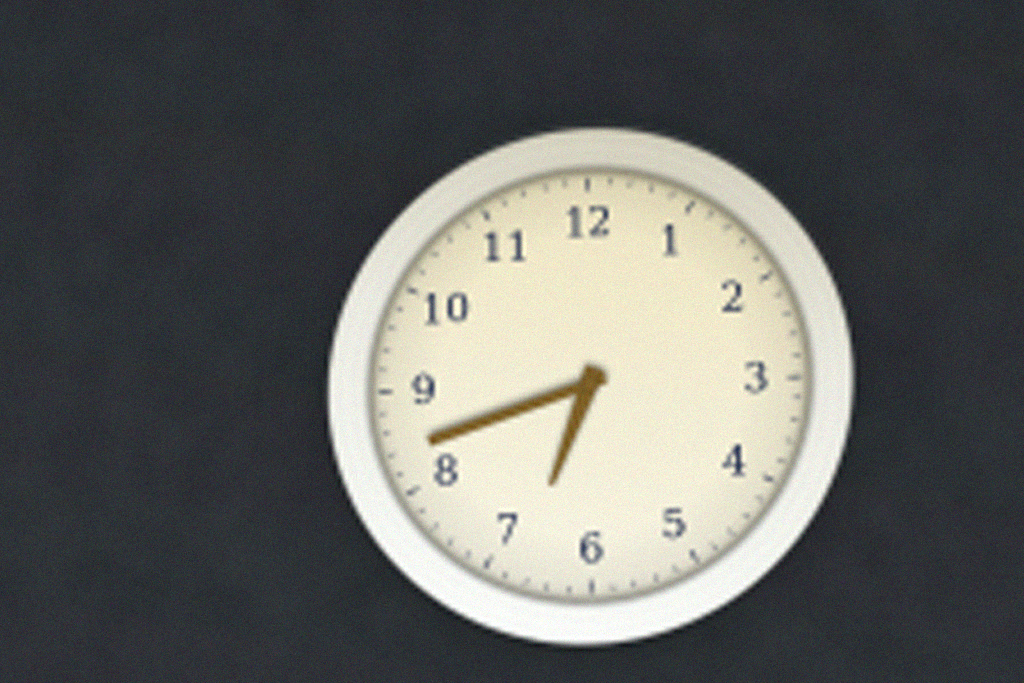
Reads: 6.42
